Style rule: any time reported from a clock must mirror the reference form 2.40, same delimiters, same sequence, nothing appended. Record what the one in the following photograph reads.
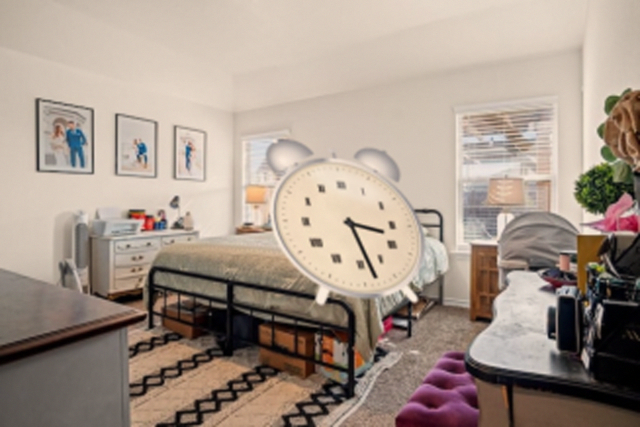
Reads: 3.28
